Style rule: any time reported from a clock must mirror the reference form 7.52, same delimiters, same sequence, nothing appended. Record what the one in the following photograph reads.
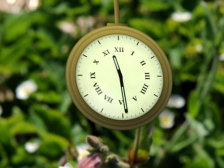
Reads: 11.29
